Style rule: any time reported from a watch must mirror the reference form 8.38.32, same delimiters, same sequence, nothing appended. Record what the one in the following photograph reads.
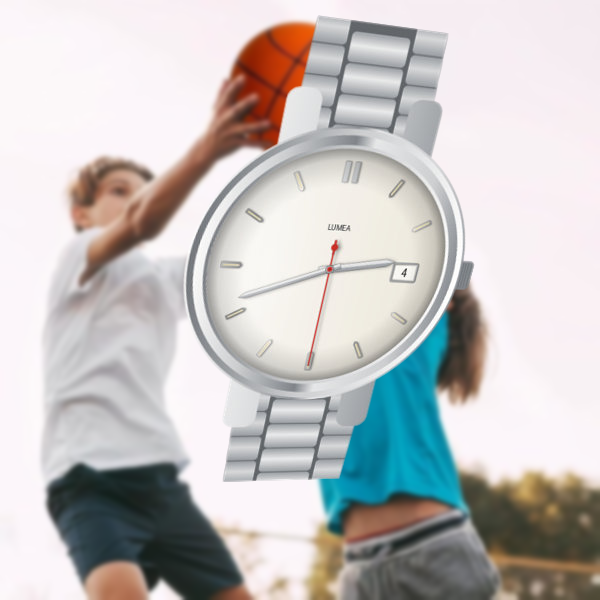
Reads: 2.41.30
